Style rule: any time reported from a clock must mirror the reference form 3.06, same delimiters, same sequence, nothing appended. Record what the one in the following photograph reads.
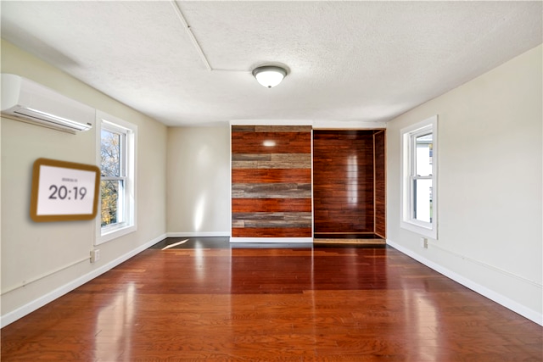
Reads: 20.19
